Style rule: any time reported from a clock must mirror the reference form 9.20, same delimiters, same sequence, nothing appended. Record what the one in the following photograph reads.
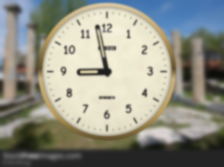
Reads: 8.58
